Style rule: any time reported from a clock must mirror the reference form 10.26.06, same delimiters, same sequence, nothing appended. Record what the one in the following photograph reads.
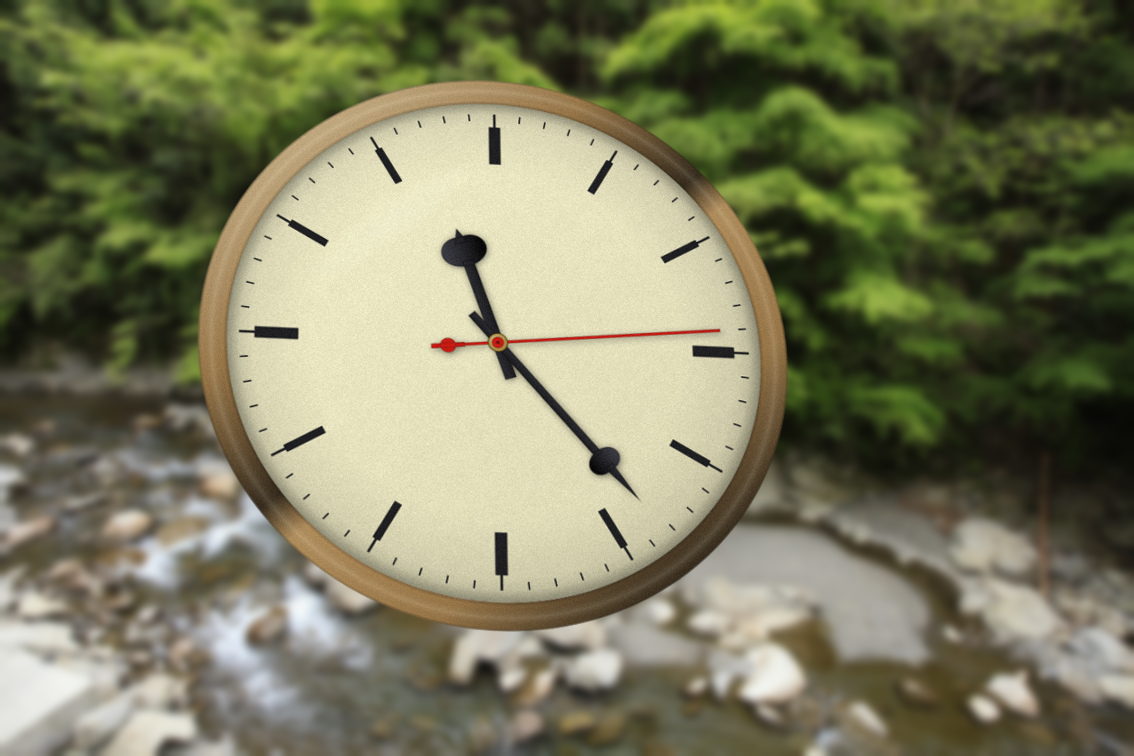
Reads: 11.23.14
